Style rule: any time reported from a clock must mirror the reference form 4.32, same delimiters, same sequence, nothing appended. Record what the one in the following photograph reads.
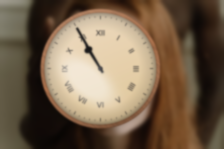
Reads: 10.55
